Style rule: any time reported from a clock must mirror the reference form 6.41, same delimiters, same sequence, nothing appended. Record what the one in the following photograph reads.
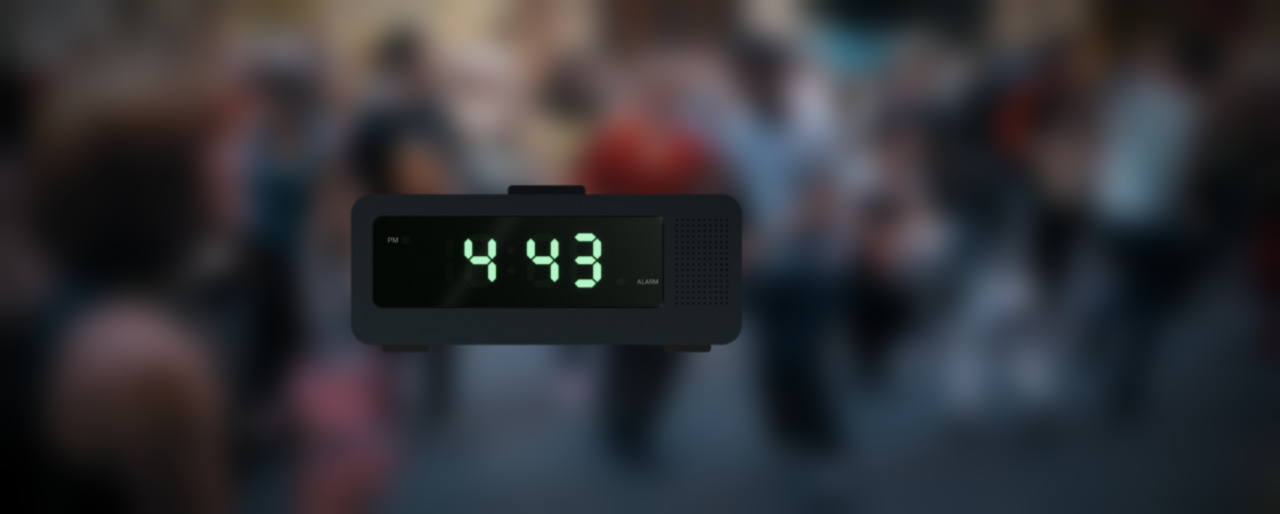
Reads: 4.43
